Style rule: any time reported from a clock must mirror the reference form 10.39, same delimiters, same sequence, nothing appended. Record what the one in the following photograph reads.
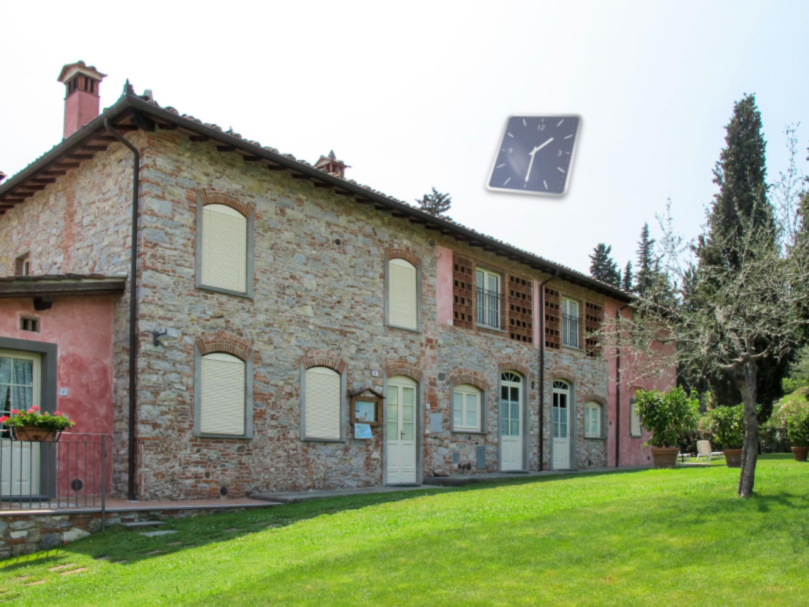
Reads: 1.30
